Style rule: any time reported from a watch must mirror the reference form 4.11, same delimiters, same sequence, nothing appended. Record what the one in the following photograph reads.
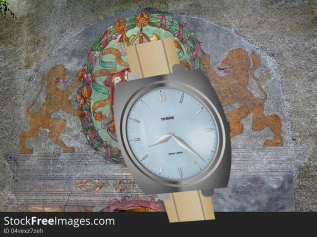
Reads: 8.23
